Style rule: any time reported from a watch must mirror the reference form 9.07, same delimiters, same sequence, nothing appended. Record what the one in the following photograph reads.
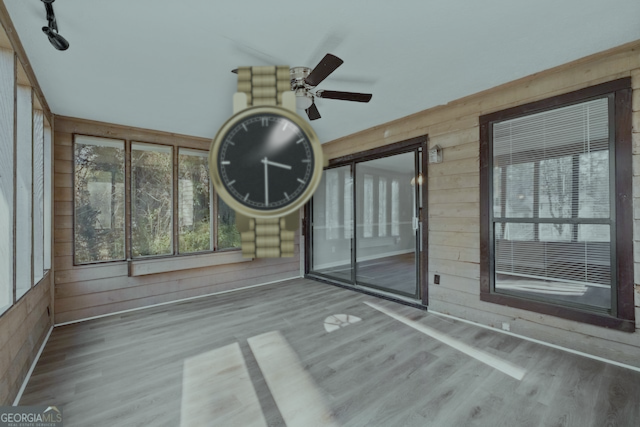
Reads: 3.30
